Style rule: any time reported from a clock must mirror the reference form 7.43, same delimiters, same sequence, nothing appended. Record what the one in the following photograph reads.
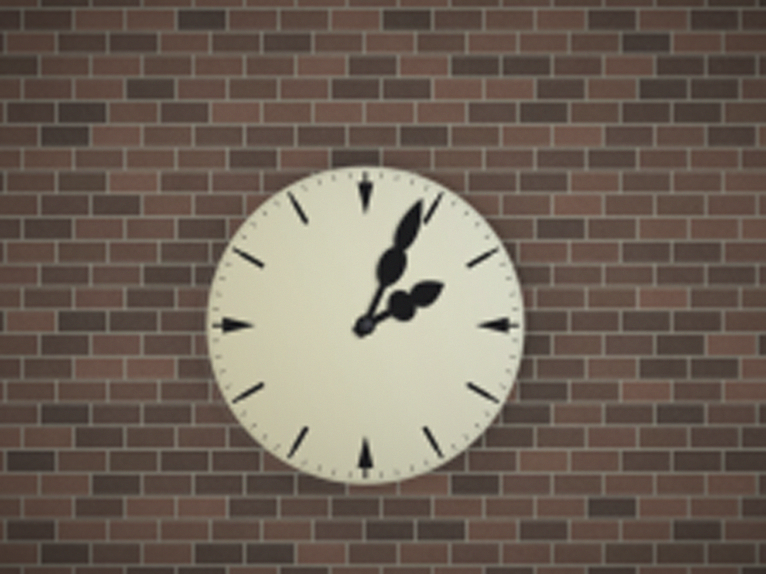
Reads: 2.04
